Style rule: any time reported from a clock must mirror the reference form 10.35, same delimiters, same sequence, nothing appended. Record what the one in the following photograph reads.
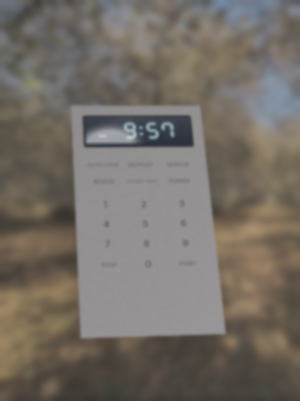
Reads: 9.57
